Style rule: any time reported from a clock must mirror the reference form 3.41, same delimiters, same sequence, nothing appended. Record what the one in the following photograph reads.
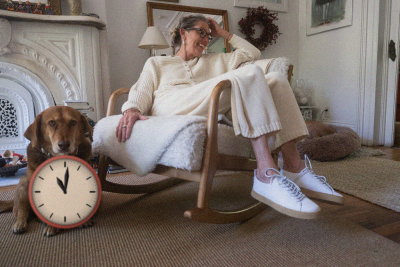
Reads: 11.01
